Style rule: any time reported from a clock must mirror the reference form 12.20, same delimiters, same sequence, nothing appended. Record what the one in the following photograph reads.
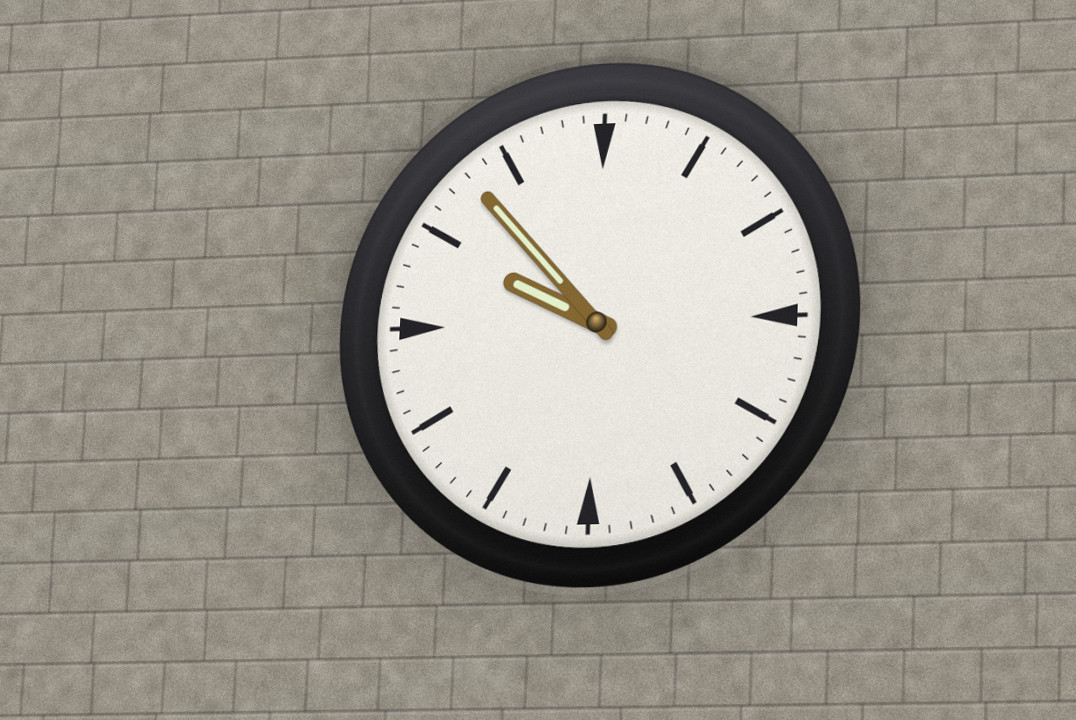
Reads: 9.53
